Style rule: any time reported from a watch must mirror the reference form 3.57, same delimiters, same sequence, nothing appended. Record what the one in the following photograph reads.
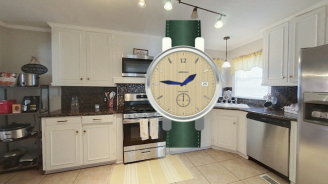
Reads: 1.46
